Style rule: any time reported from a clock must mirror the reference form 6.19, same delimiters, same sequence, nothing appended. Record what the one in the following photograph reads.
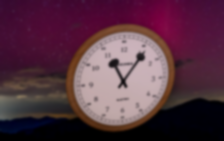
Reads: 11.06
